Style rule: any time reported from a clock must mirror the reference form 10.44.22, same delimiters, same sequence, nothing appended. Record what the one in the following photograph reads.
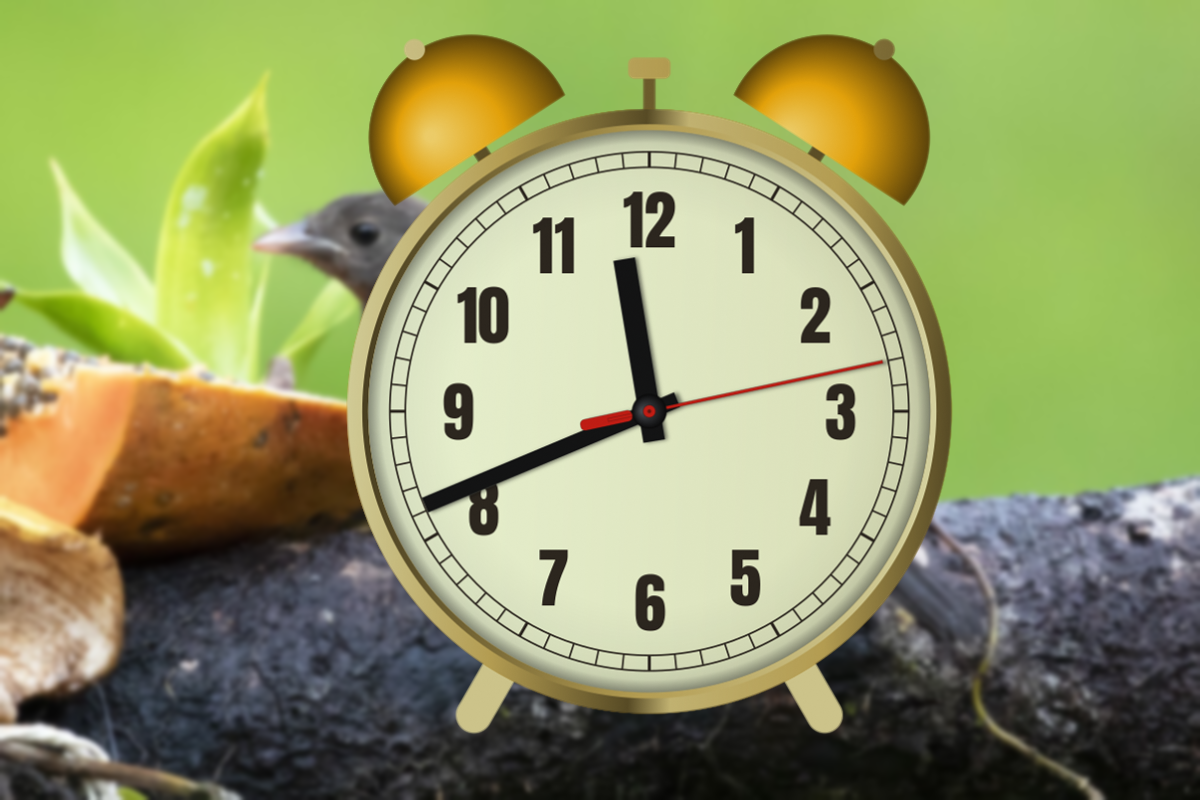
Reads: 11.41.13
